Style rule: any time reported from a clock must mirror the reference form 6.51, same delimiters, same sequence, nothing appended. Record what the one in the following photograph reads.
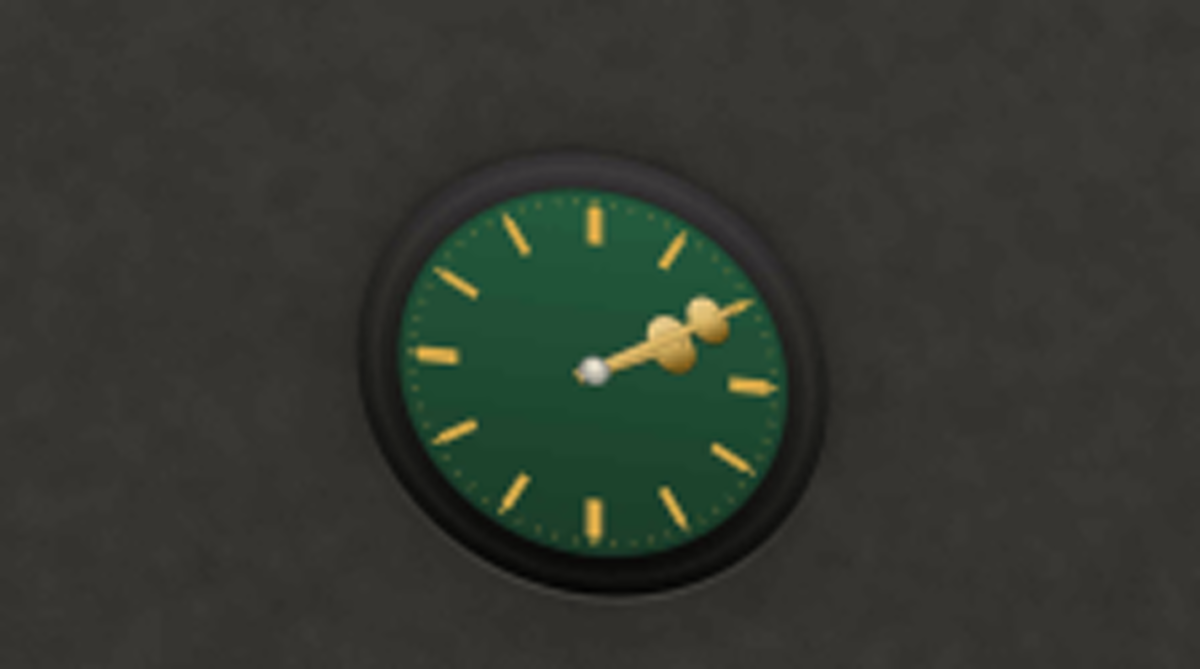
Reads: 2.10
